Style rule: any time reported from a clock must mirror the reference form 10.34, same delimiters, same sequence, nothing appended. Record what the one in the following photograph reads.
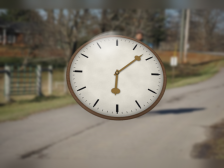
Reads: 6.08
